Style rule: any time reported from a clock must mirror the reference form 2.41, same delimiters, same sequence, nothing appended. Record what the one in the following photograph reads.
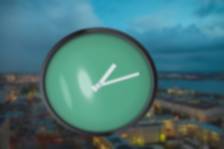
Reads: 1.12
